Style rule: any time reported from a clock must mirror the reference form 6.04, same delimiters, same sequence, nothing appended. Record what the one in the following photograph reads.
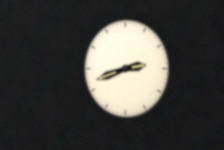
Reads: 2.42
